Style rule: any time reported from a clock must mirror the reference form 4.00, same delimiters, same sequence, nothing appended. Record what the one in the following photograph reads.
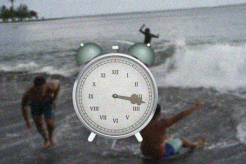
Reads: 3.17
